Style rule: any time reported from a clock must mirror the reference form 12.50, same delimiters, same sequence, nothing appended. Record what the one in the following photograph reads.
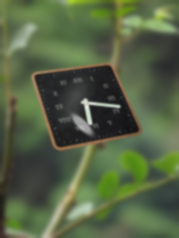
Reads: 6.18
